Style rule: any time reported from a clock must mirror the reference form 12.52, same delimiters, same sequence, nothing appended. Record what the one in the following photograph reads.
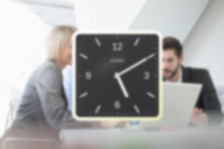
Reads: 5.10
